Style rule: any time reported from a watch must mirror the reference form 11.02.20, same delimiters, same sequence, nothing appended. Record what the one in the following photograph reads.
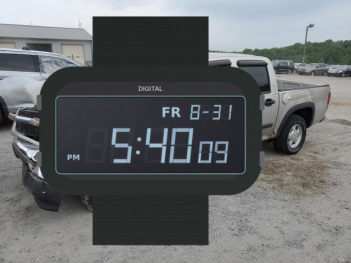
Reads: 5.40.09
